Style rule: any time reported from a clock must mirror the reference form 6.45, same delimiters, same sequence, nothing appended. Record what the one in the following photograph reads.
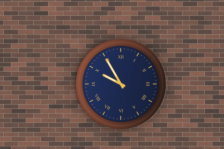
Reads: 9.55
